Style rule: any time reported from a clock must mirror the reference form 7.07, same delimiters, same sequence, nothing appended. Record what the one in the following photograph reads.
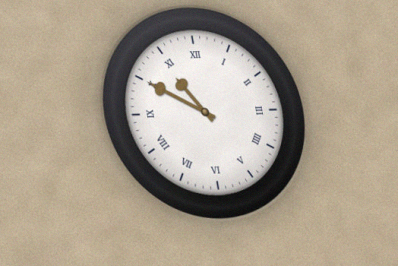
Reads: 10.50
